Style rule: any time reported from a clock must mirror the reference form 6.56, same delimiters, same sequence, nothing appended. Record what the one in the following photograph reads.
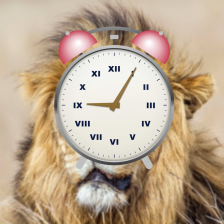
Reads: 9.05
